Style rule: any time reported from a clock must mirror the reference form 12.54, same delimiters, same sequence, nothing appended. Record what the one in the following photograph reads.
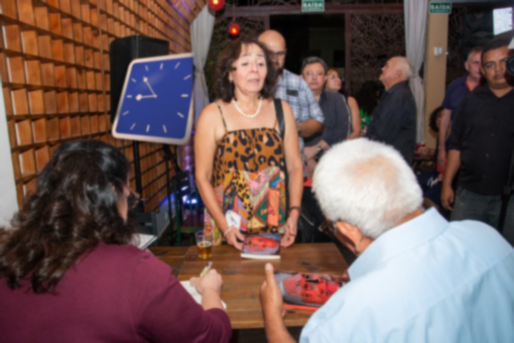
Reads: 8.53
